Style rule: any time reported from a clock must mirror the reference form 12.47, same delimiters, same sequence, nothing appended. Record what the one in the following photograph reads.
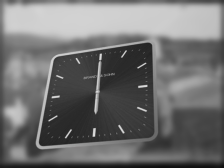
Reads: 6.00
